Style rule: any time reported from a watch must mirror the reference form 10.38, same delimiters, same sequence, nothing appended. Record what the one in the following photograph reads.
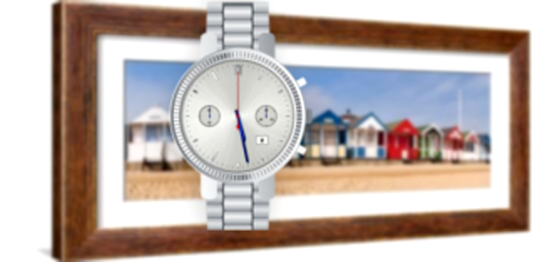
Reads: 5.28
